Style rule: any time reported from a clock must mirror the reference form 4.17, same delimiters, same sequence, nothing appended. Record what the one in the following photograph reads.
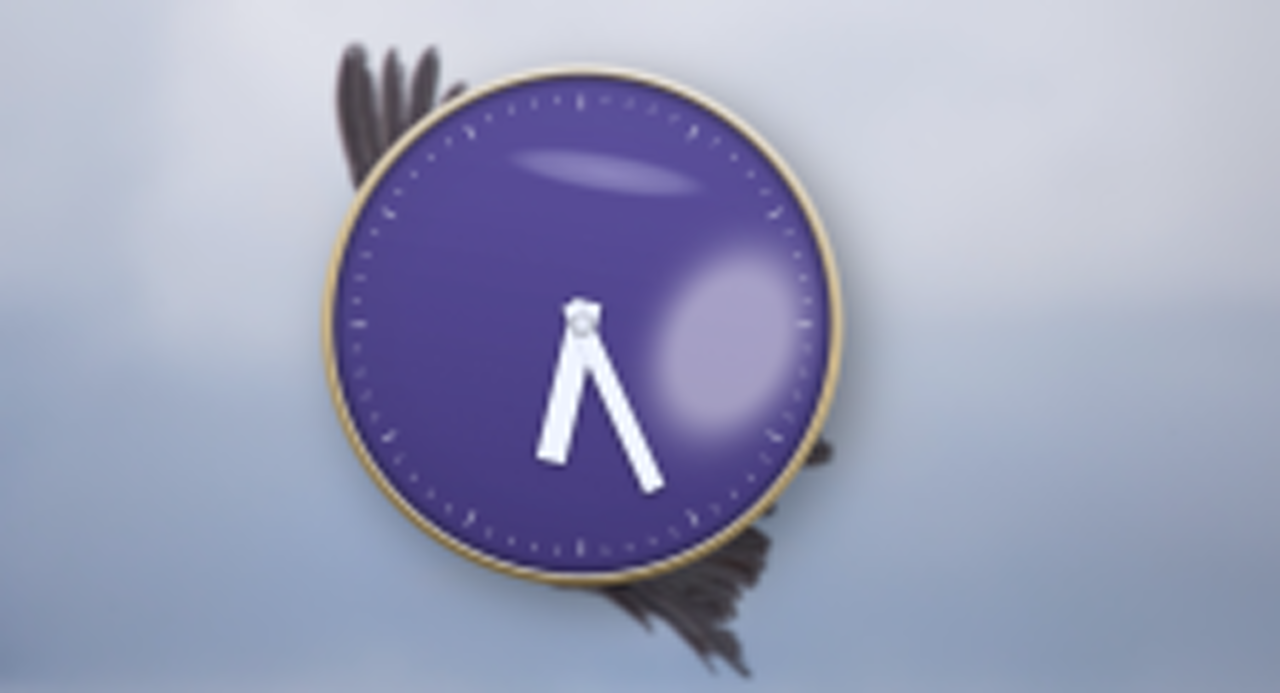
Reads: 6.26
